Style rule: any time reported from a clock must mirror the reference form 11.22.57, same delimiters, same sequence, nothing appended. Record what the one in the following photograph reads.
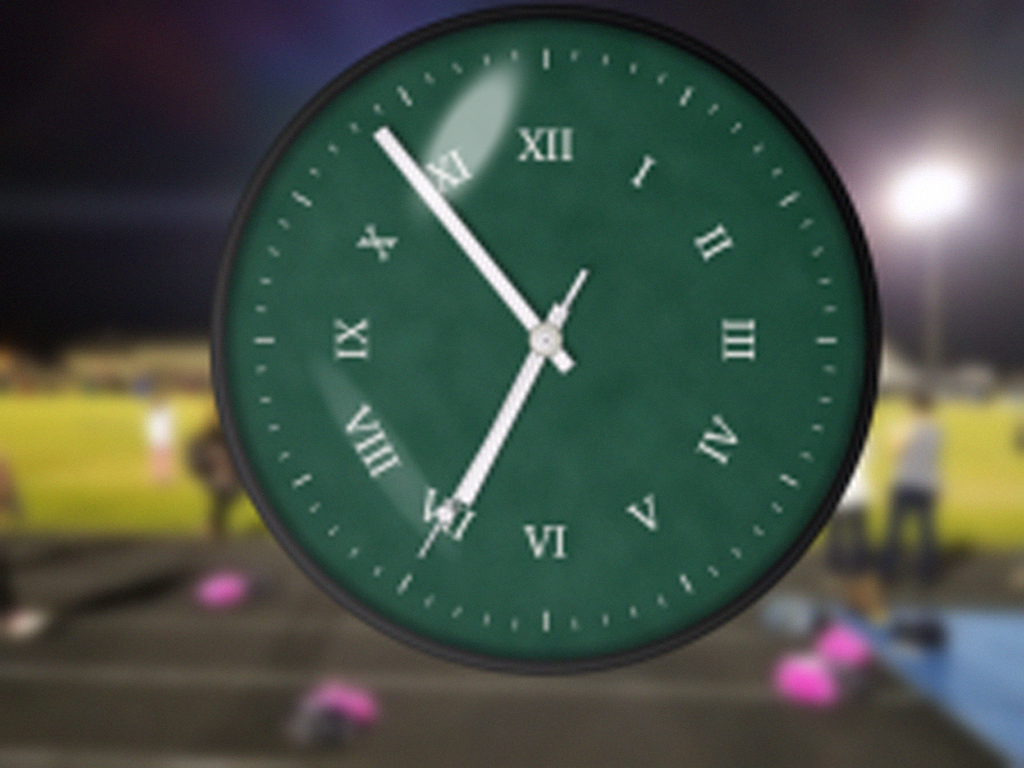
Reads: 6.53.35
